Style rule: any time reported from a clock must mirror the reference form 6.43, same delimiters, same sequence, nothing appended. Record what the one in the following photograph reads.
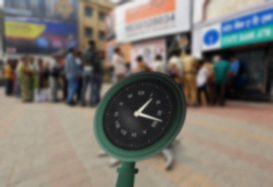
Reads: 1.18
